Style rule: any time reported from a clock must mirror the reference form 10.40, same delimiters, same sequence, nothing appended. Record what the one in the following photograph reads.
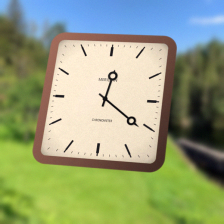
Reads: 12.21
